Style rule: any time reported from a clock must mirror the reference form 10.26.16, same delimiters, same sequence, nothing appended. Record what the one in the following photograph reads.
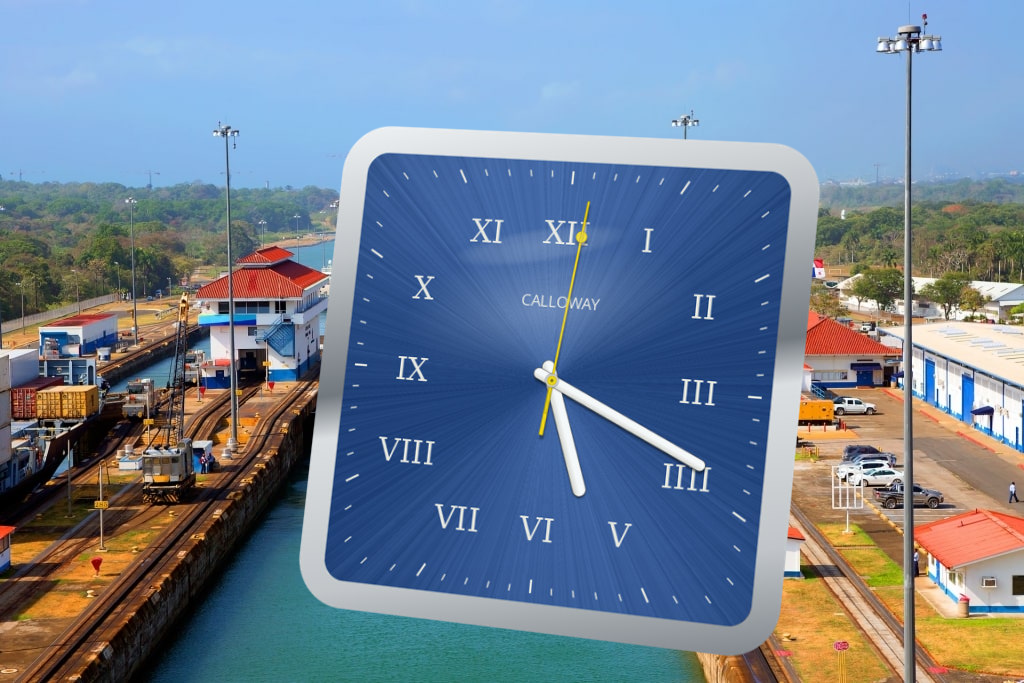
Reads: 5.19.01
